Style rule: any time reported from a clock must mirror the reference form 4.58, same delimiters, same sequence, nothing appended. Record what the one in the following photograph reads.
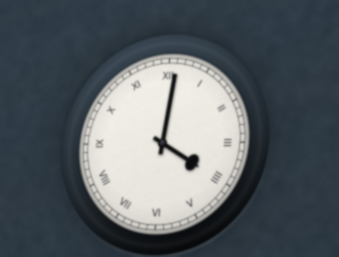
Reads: 4.01
